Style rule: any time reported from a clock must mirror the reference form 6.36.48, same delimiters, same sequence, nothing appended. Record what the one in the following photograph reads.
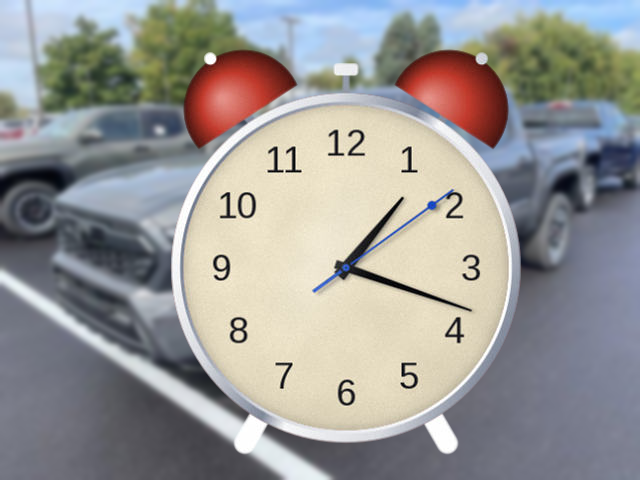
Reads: 1.18.09
